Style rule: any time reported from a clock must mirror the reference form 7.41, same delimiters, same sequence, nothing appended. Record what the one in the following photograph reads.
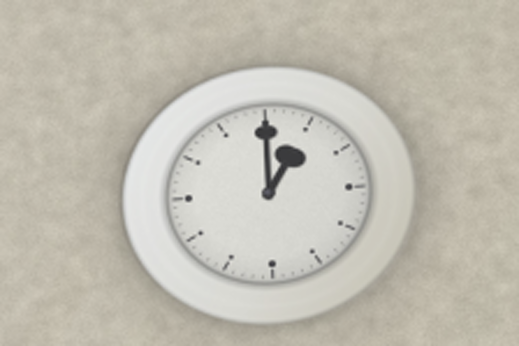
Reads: 1.00
